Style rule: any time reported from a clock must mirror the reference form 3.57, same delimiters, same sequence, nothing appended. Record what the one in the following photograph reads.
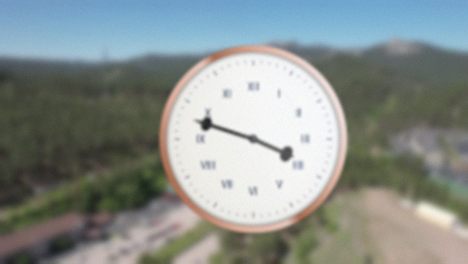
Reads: 3.48
